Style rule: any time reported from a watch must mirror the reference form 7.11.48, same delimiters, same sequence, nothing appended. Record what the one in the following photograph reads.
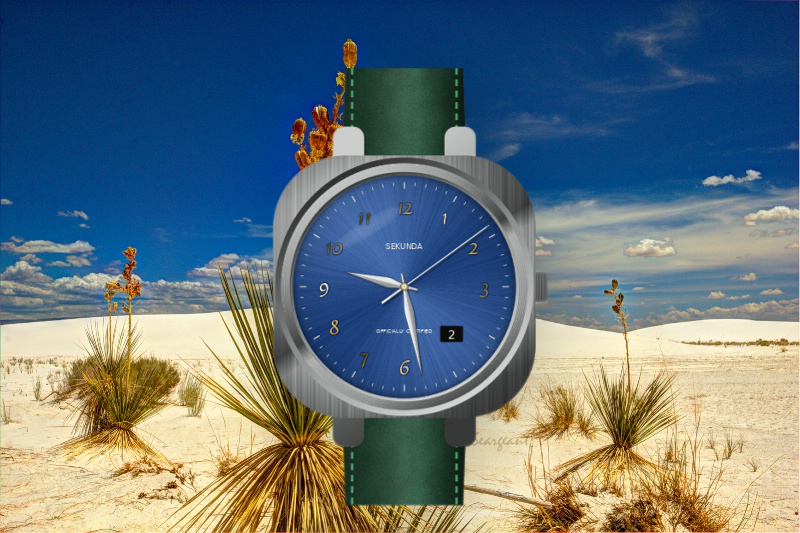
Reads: 9.28.09
